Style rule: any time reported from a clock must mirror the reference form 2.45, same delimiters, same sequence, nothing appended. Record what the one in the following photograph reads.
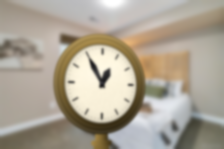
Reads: 12.55
